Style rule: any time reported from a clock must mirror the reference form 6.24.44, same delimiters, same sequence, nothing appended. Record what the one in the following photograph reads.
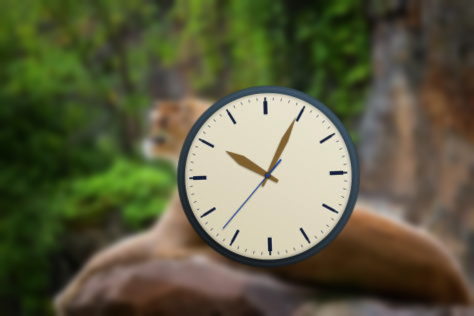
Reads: 10.04.37
